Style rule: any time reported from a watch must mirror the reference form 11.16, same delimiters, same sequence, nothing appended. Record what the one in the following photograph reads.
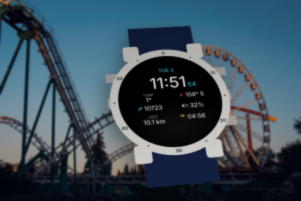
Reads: 11.51
